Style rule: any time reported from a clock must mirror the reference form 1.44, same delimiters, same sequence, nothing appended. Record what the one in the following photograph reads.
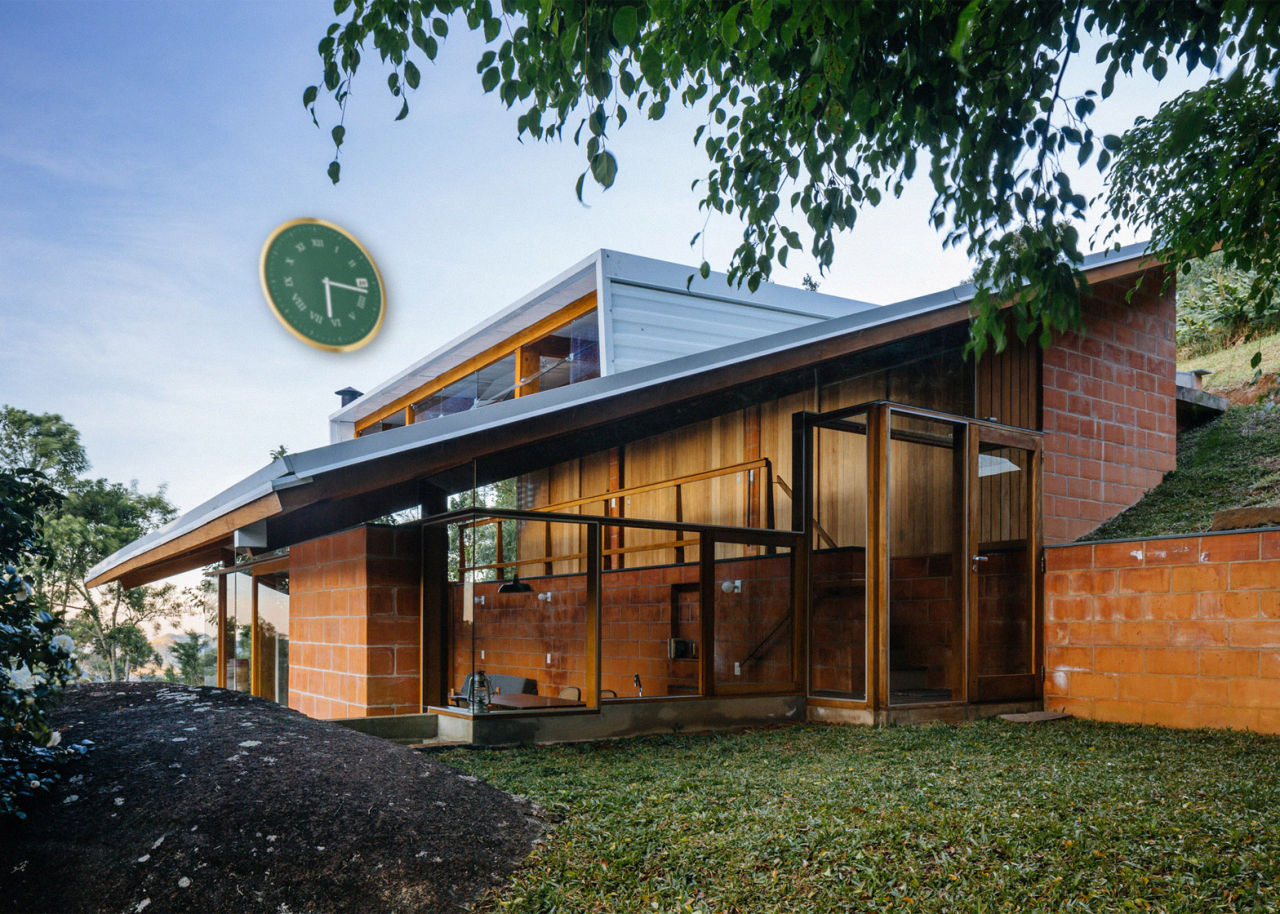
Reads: 6.17
